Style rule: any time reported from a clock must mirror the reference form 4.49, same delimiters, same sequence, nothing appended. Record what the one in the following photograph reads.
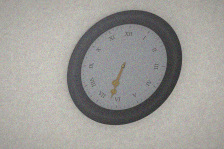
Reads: 6.32
